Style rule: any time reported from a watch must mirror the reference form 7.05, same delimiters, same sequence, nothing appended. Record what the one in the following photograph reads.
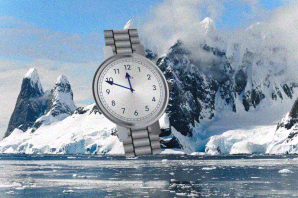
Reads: 11.49
